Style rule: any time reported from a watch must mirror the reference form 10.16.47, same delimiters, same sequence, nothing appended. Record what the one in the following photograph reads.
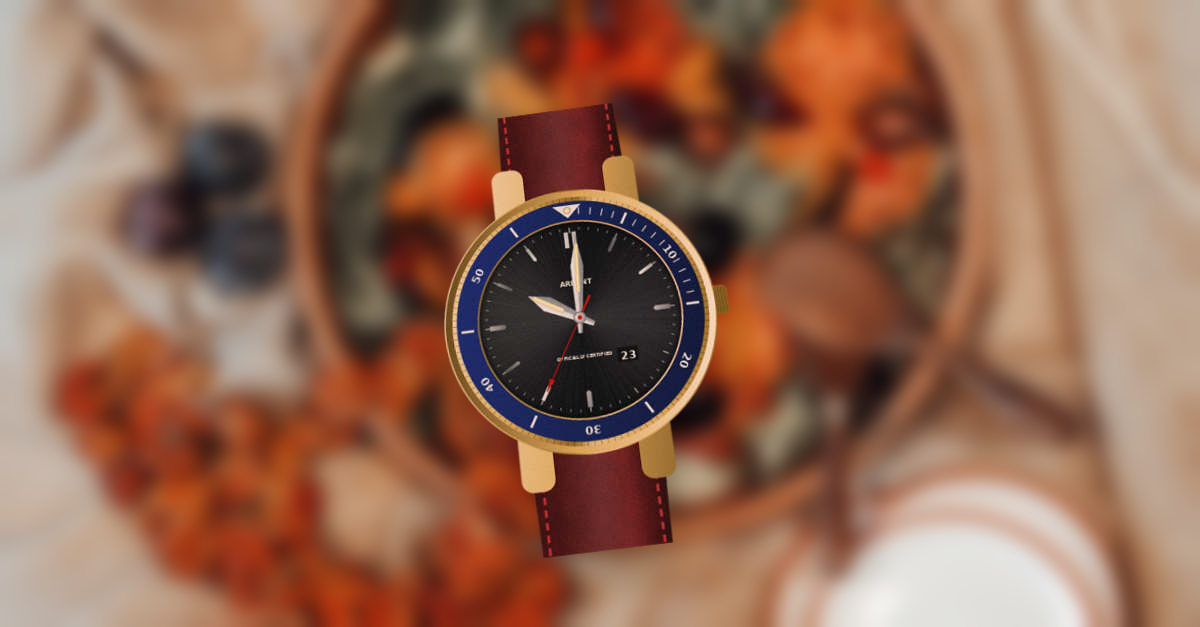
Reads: 10.00.35
